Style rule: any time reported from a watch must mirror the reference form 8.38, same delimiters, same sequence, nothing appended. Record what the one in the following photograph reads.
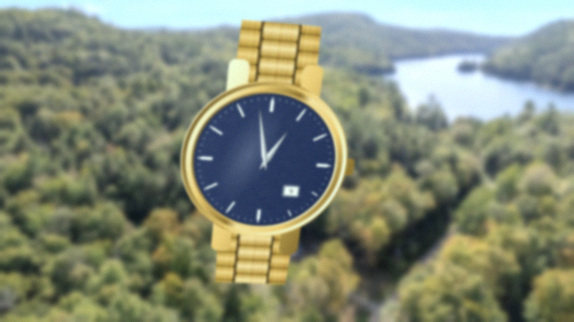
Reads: 12.58
